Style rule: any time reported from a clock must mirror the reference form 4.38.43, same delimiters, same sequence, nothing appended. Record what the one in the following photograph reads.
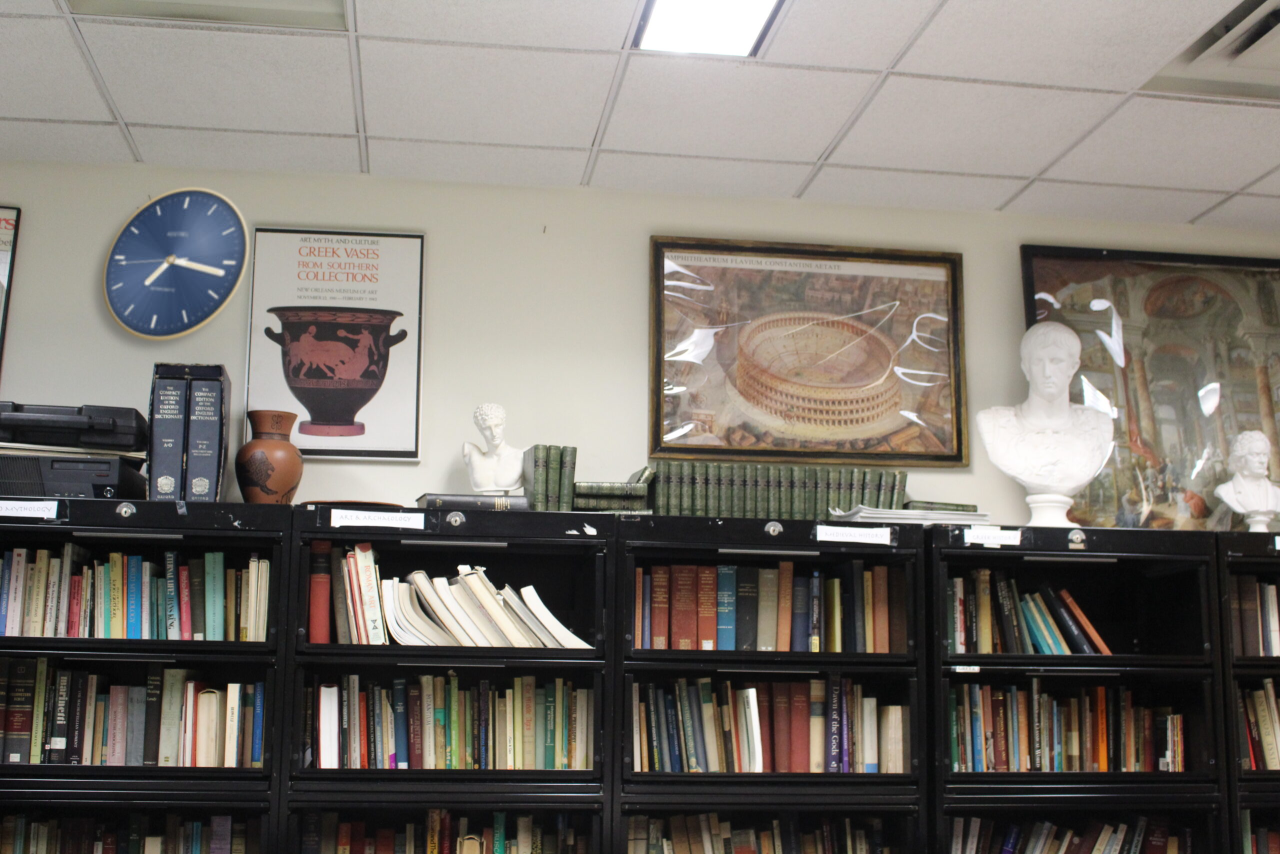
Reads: 7.16.44
